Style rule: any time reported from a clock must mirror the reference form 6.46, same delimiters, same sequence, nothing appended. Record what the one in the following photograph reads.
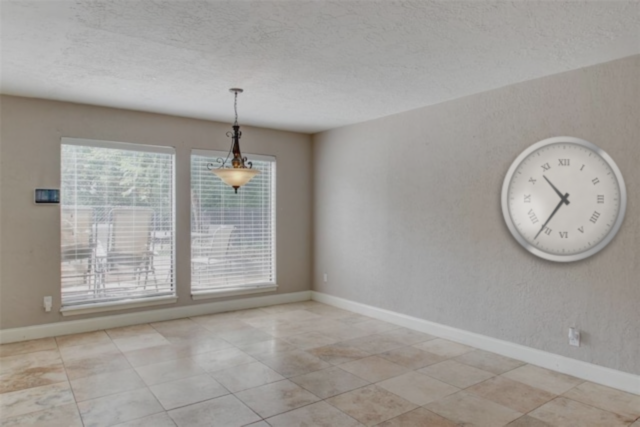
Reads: 10.36
